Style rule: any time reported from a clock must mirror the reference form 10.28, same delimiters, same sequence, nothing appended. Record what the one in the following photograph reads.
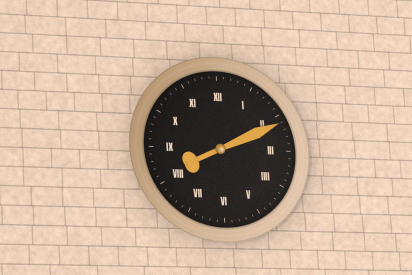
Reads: 8.11
